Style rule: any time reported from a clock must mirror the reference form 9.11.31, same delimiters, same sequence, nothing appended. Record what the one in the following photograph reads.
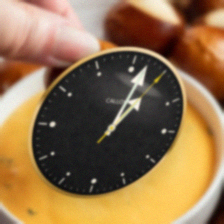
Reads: 1.02.05
